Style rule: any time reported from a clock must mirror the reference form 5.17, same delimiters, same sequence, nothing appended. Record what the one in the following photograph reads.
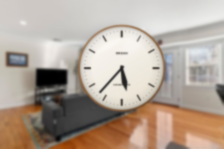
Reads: 5.37
